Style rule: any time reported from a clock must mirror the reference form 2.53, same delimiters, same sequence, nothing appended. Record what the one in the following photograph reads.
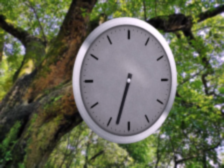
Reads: 6.33
